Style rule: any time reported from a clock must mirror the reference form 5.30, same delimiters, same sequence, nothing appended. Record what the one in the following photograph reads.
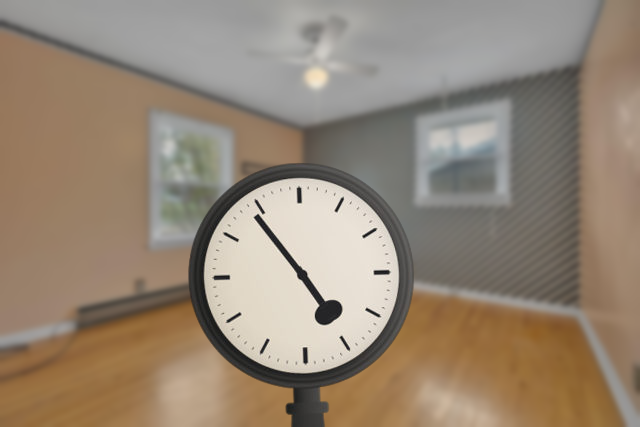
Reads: 4.54
